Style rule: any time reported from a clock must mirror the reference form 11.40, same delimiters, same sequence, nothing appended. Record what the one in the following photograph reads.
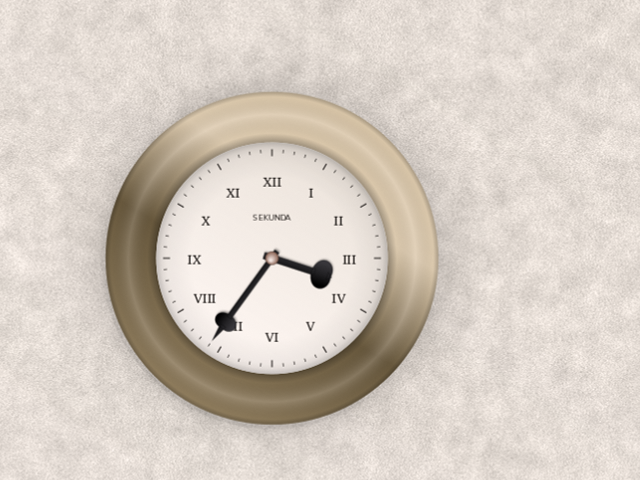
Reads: 3.36
